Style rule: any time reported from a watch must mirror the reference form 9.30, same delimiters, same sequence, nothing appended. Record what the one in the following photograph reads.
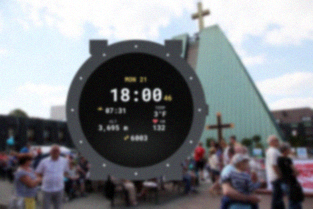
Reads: 18.00
